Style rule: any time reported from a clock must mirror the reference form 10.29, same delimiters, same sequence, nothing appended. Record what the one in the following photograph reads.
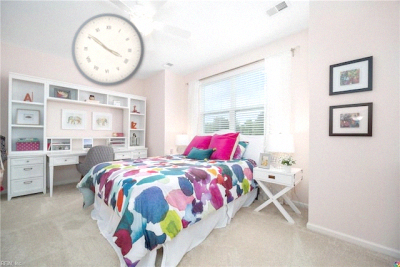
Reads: 3.51
